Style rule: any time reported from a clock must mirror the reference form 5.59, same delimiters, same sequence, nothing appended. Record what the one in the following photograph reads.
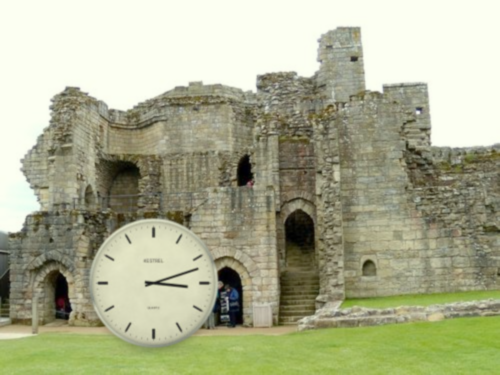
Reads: 3.12
